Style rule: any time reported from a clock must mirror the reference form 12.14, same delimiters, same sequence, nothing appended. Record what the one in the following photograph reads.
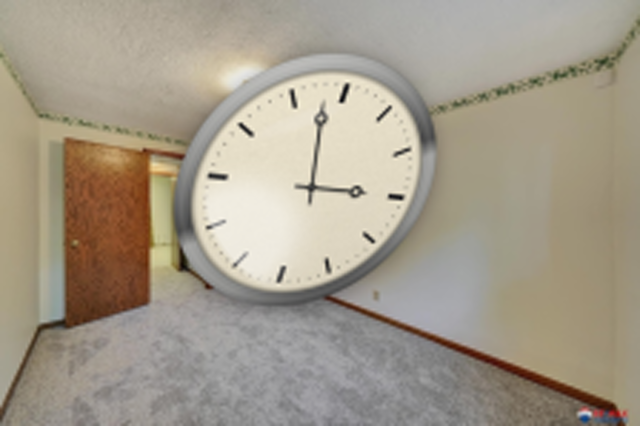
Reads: 2.58
